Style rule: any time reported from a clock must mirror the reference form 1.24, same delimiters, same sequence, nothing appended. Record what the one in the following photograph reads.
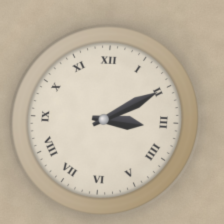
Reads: 3.10
